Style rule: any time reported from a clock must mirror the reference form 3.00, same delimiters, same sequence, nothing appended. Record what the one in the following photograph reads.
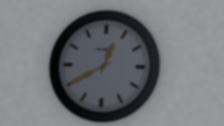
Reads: 12.40
